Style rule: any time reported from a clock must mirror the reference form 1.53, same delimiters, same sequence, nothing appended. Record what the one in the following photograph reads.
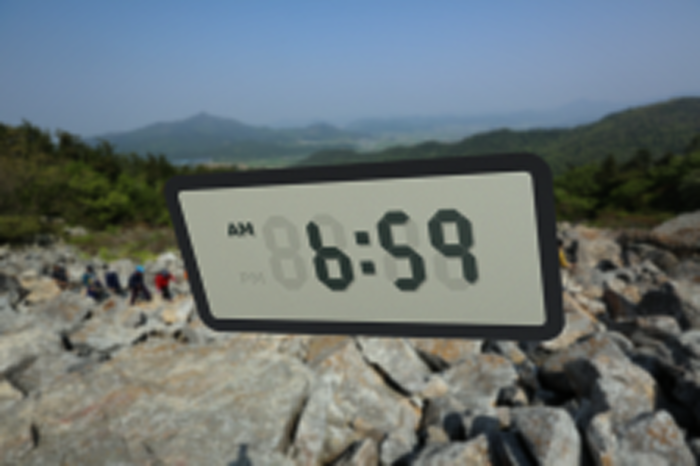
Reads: 6.59
